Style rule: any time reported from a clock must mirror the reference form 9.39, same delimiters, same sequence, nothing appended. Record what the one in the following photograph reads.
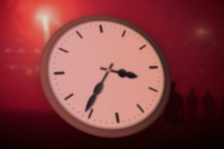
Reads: 3.36
